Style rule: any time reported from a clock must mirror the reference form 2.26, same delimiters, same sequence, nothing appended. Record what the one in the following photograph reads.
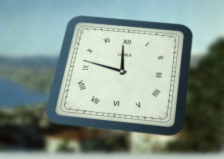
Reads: 11.47
